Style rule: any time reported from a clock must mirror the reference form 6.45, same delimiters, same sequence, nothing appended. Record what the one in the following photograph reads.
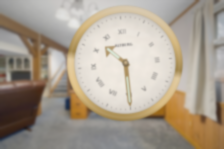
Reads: 10.30
